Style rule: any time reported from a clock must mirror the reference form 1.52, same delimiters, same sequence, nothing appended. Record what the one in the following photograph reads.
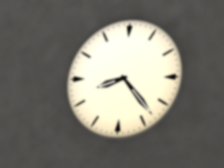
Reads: 8.23
